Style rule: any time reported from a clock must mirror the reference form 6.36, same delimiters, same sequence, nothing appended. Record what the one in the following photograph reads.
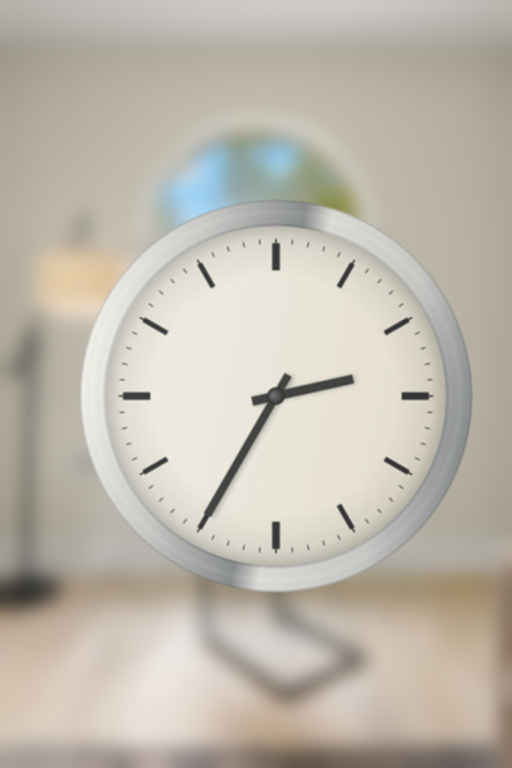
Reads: 2.35
